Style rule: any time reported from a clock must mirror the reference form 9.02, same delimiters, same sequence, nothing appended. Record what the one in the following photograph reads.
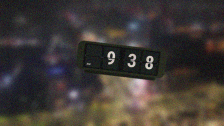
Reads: 9.38
